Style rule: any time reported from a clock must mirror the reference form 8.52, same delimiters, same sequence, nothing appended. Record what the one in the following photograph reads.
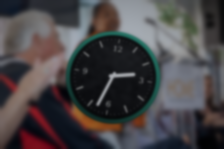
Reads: 2.33
